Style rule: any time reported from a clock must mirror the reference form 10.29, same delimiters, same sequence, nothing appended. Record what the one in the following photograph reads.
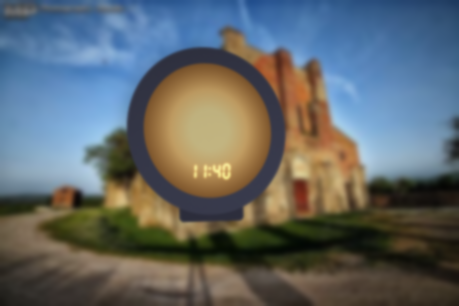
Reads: 11.40
